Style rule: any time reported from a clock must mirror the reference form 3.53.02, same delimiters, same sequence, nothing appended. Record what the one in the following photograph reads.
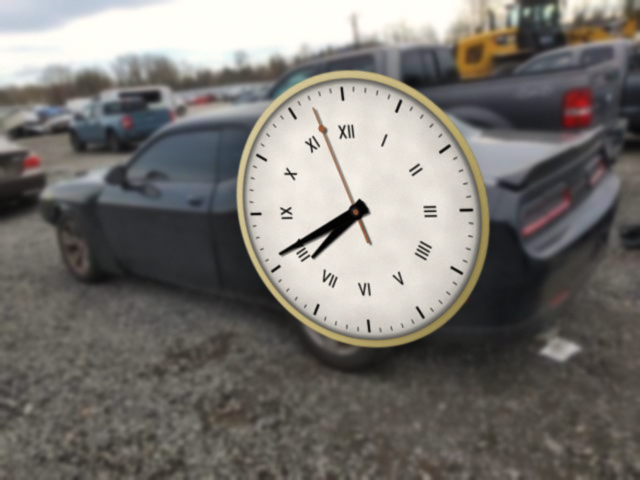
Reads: 7.40.57
